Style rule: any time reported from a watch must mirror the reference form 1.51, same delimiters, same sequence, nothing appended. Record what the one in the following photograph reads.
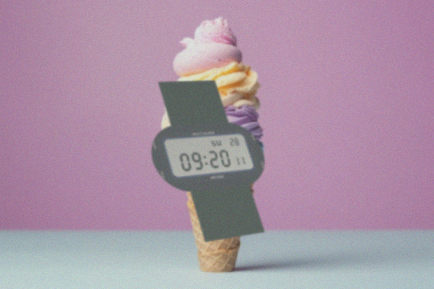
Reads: 9.20
